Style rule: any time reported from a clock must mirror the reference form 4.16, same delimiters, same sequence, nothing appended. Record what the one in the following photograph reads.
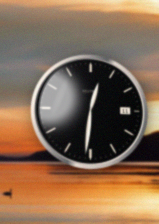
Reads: 12.31
